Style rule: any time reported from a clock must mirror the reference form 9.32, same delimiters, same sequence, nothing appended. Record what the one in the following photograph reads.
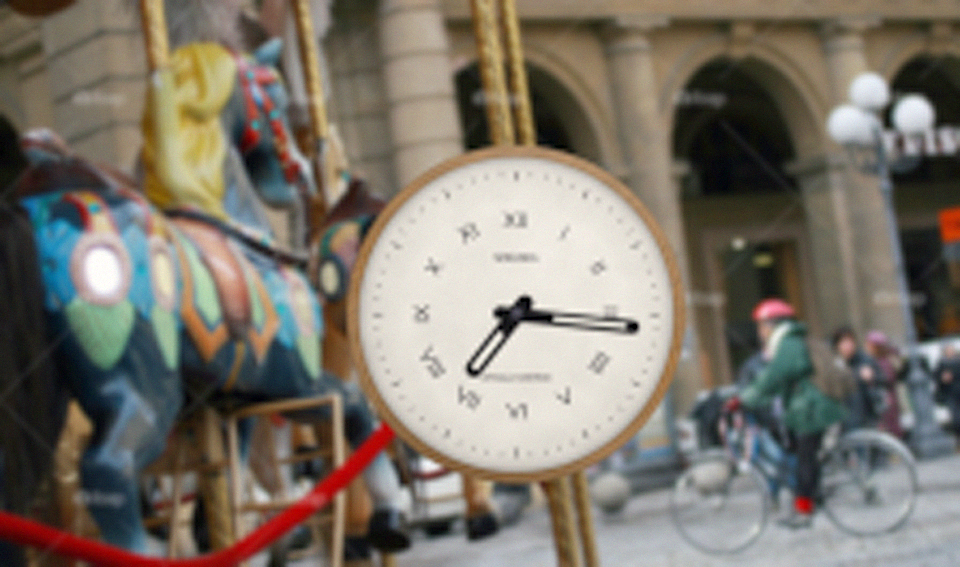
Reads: 7.16
